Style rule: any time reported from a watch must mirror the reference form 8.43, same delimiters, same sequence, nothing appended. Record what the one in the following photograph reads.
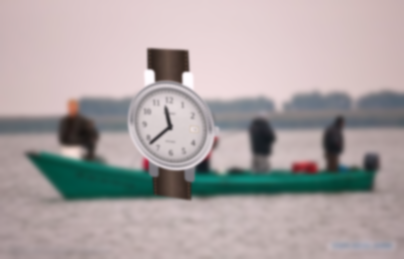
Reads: 11.38
